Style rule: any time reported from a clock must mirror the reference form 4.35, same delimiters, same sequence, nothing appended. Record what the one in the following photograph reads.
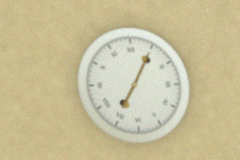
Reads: 7.05
